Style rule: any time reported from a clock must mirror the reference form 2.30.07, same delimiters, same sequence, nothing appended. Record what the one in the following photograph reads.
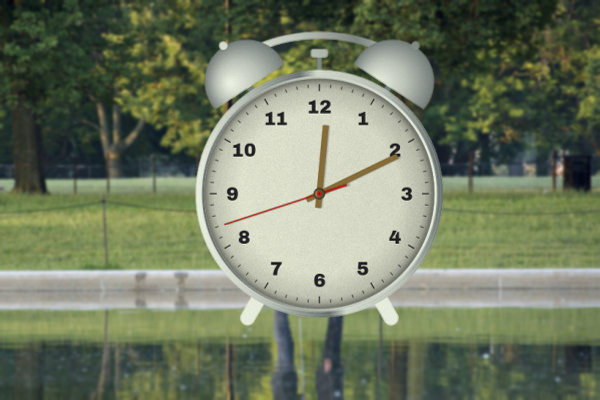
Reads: 12.10.42
